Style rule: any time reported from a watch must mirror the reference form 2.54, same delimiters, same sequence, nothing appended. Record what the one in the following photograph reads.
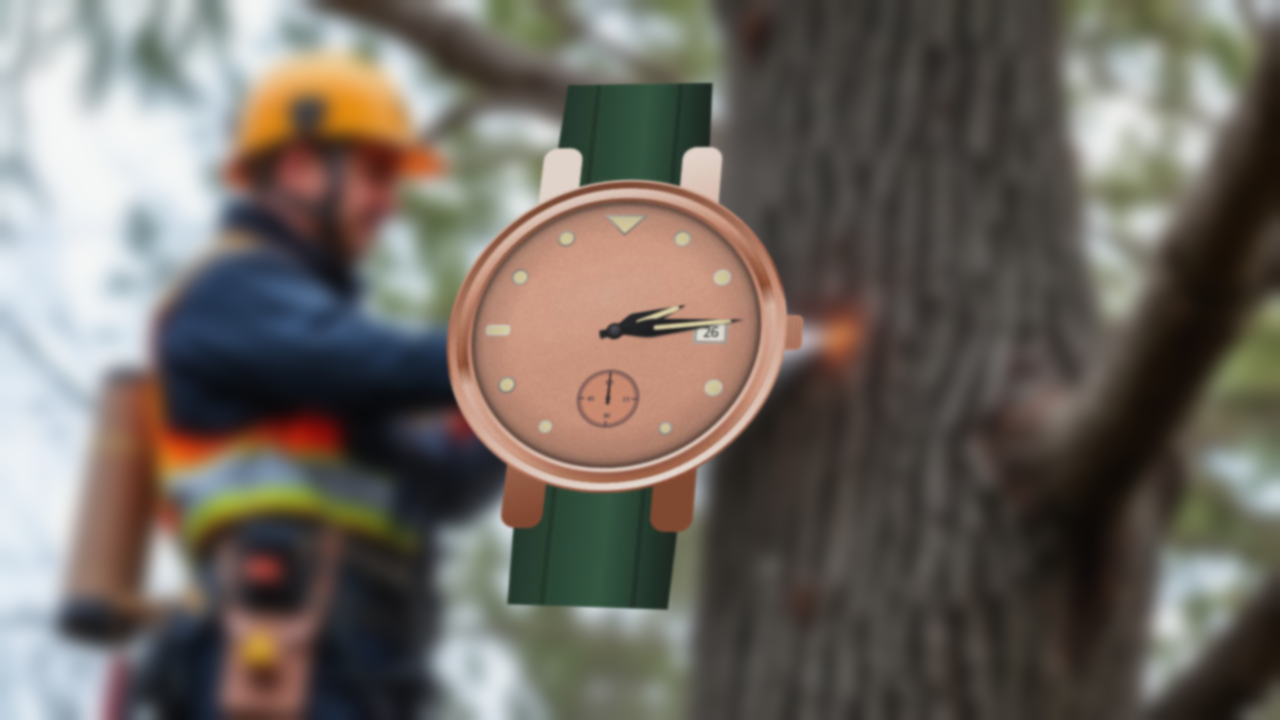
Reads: 2.14
